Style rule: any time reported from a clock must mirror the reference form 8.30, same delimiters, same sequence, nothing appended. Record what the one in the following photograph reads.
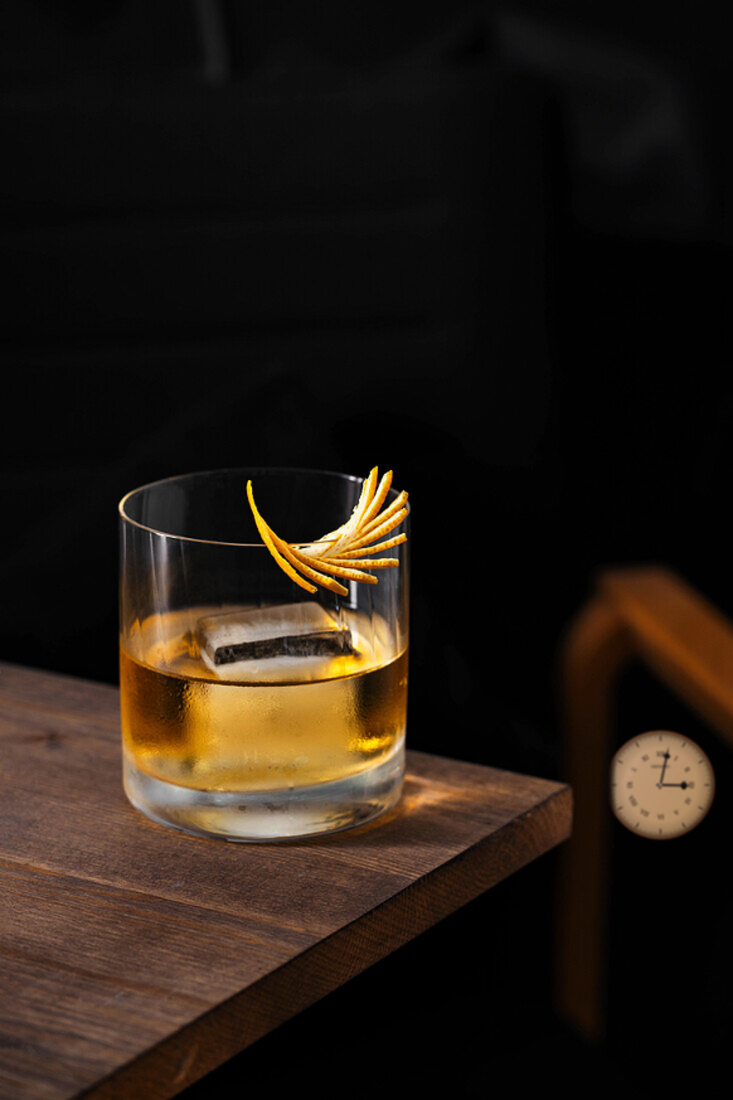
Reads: 3.02
